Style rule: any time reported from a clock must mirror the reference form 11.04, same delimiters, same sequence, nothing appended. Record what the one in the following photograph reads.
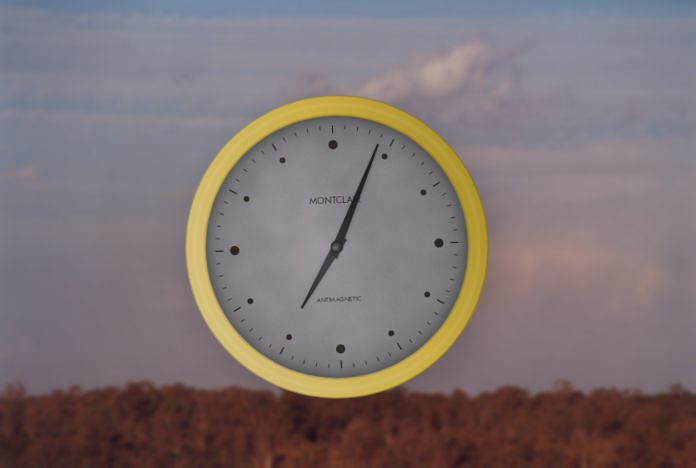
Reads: 7.04
